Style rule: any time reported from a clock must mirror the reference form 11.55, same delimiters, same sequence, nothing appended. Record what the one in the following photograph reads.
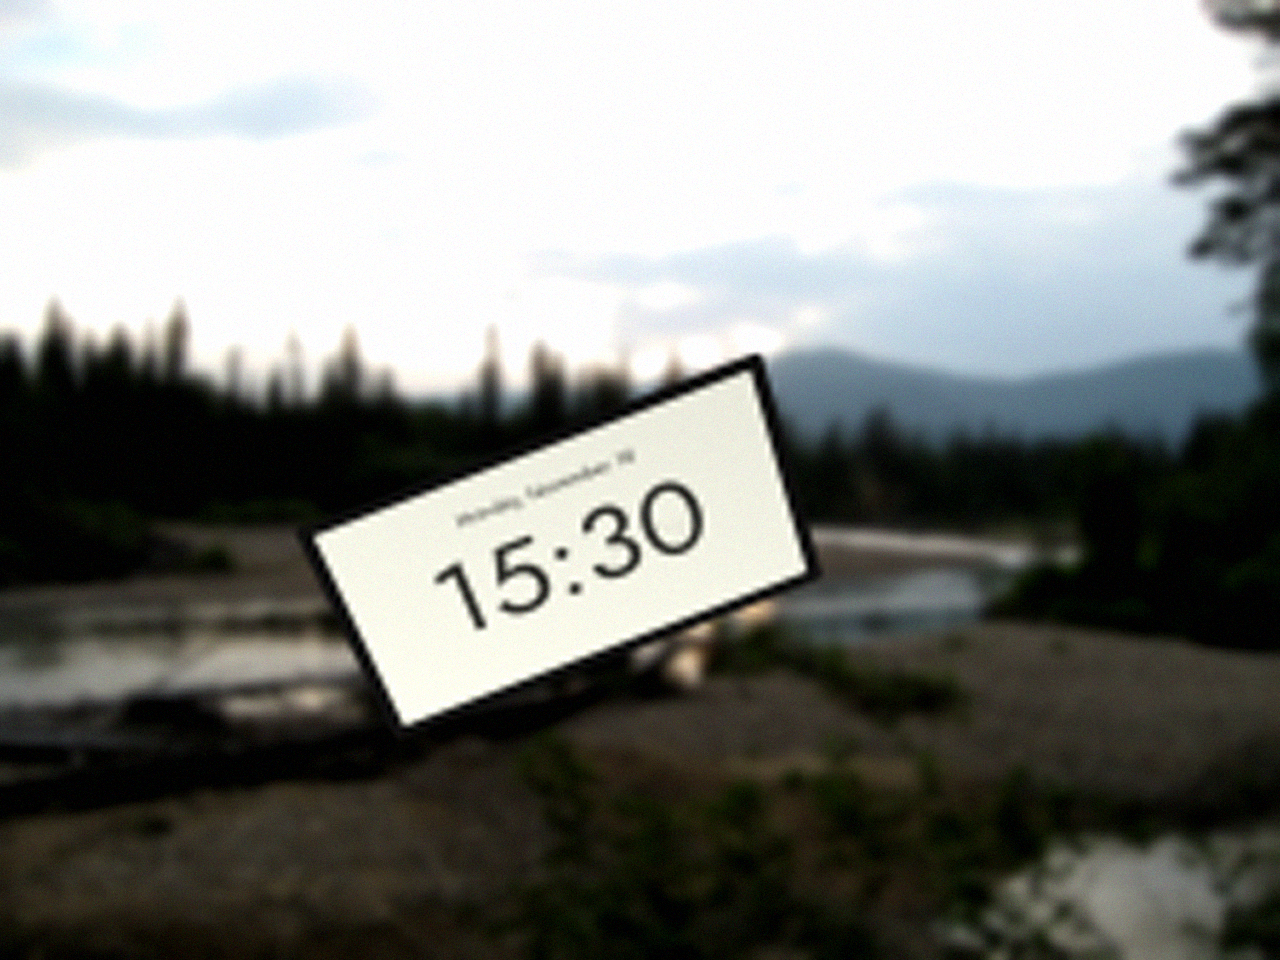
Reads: 15.30
